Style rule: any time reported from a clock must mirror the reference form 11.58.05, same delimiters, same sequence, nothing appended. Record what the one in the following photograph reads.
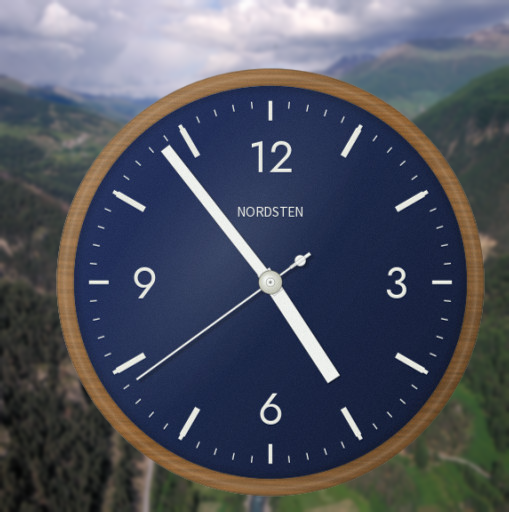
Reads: 4.53.39
